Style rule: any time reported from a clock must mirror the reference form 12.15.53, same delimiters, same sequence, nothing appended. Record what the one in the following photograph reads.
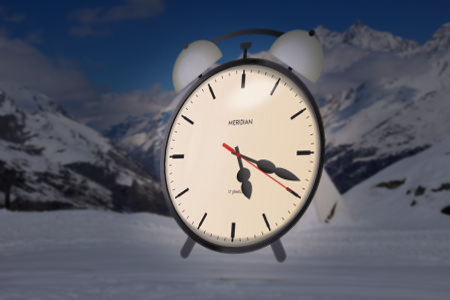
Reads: 5.18.20
